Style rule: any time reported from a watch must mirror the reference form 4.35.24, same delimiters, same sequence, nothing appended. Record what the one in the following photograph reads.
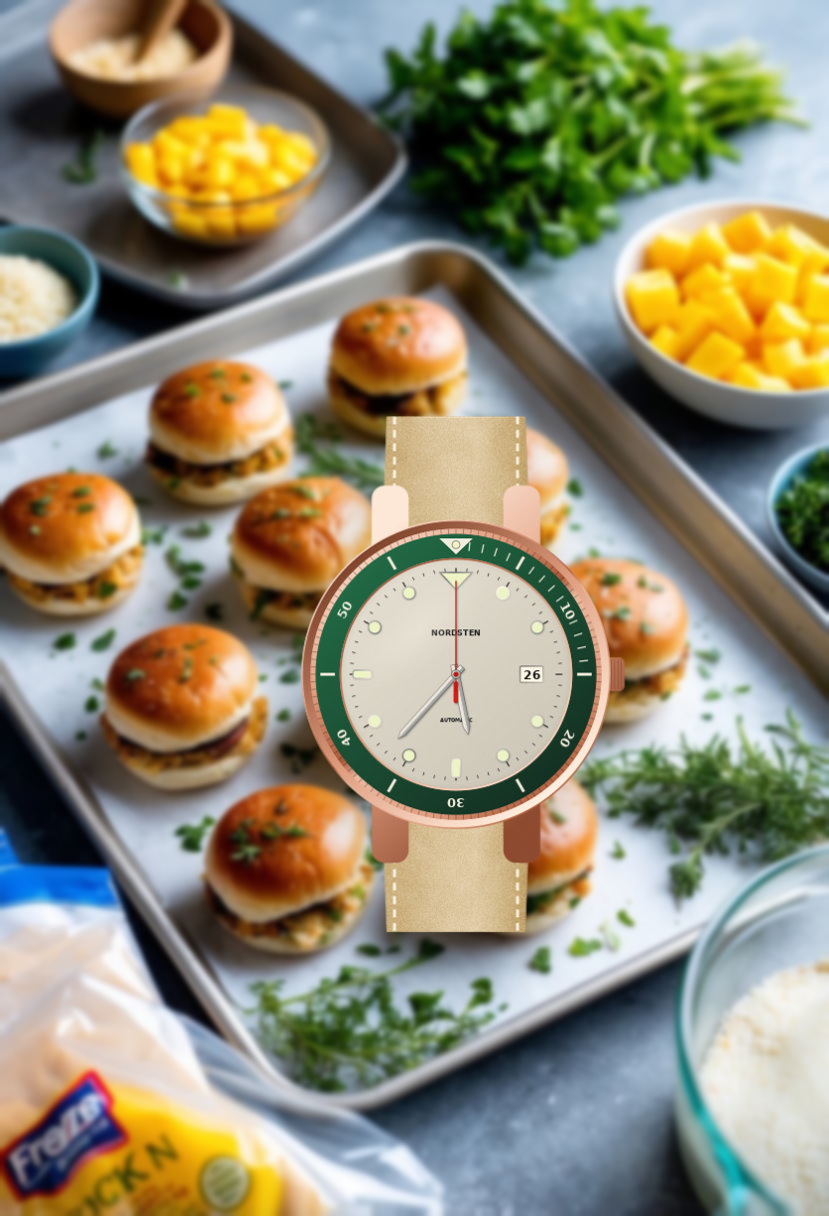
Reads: 5.37.00
